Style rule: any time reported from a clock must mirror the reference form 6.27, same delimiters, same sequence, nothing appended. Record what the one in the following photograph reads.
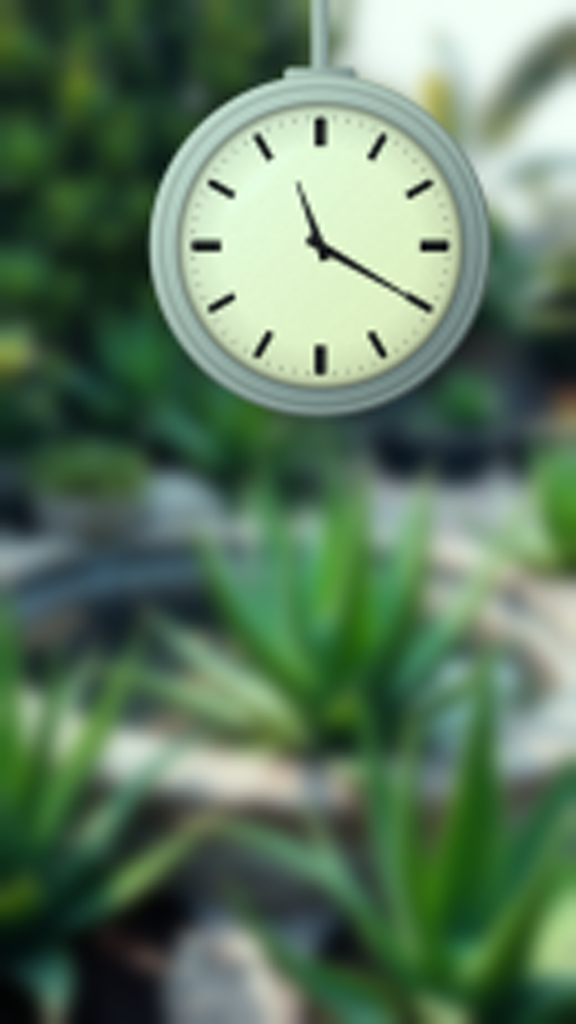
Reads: 11.20
